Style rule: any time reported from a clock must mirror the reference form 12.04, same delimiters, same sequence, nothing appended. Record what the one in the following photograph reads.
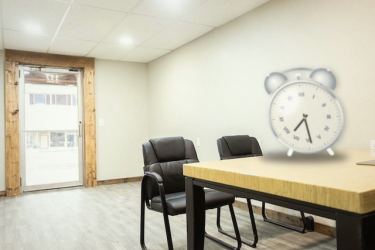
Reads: 7.29
